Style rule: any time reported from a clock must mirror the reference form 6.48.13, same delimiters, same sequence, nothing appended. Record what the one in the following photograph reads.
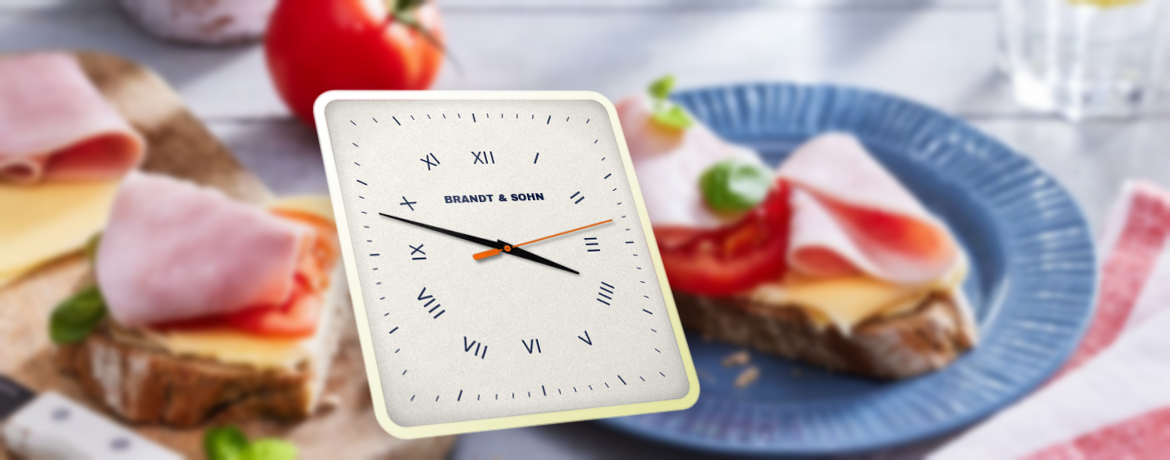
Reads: 3.48.13
